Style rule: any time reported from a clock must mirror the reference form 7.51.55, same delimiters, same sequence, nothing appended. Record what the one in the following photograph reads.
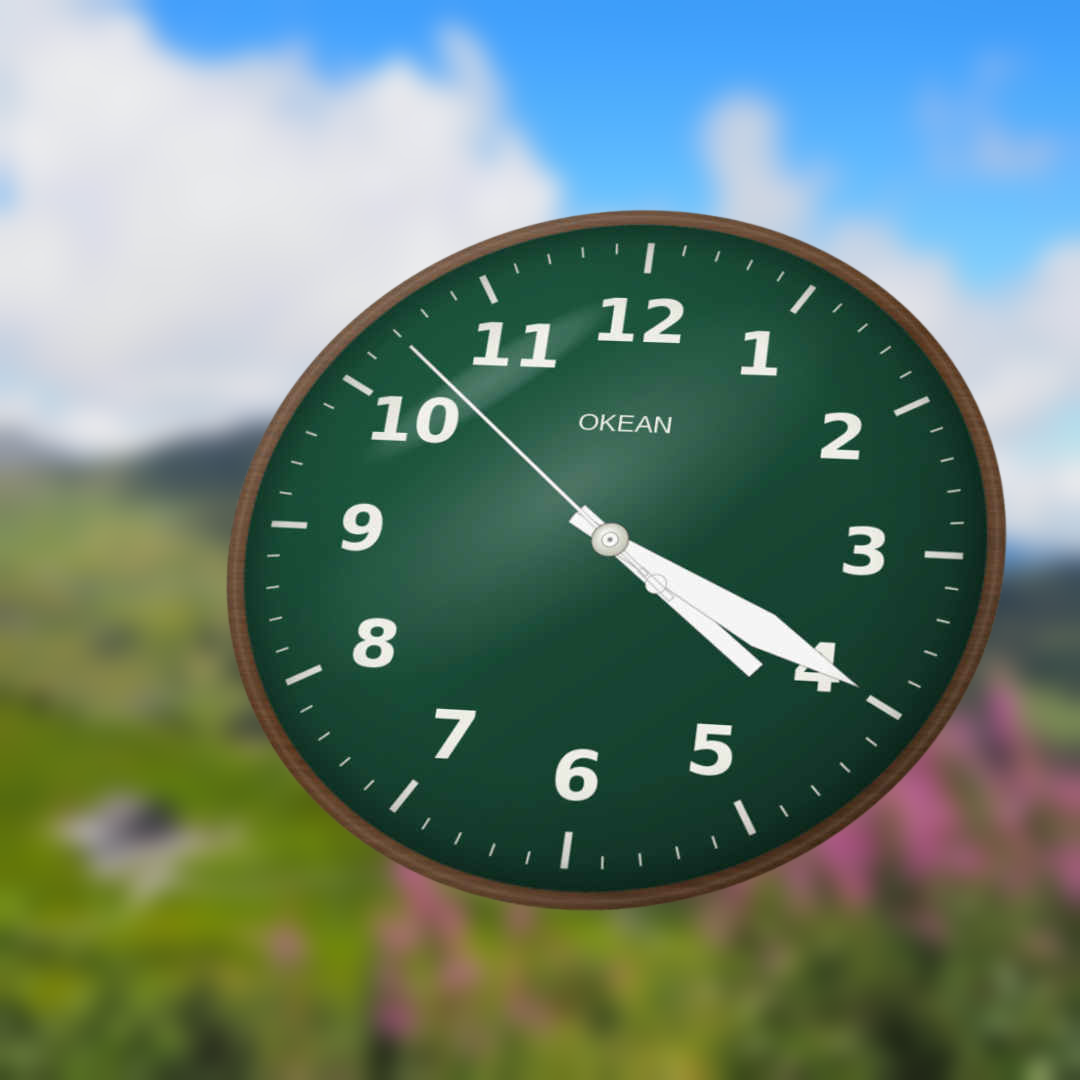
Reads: 4.19.52
